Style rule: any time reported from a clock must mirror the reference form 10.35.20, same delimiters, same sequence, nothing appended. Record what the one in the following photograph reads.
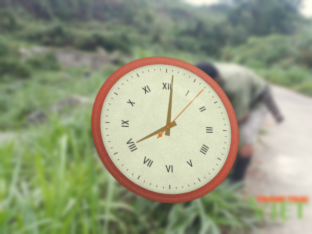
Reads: 8.01.07
